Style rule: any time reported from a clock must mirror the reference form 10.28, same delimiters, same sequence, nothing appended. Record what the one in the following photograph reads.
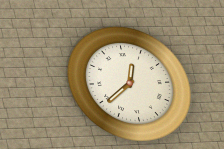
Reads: 12.39
